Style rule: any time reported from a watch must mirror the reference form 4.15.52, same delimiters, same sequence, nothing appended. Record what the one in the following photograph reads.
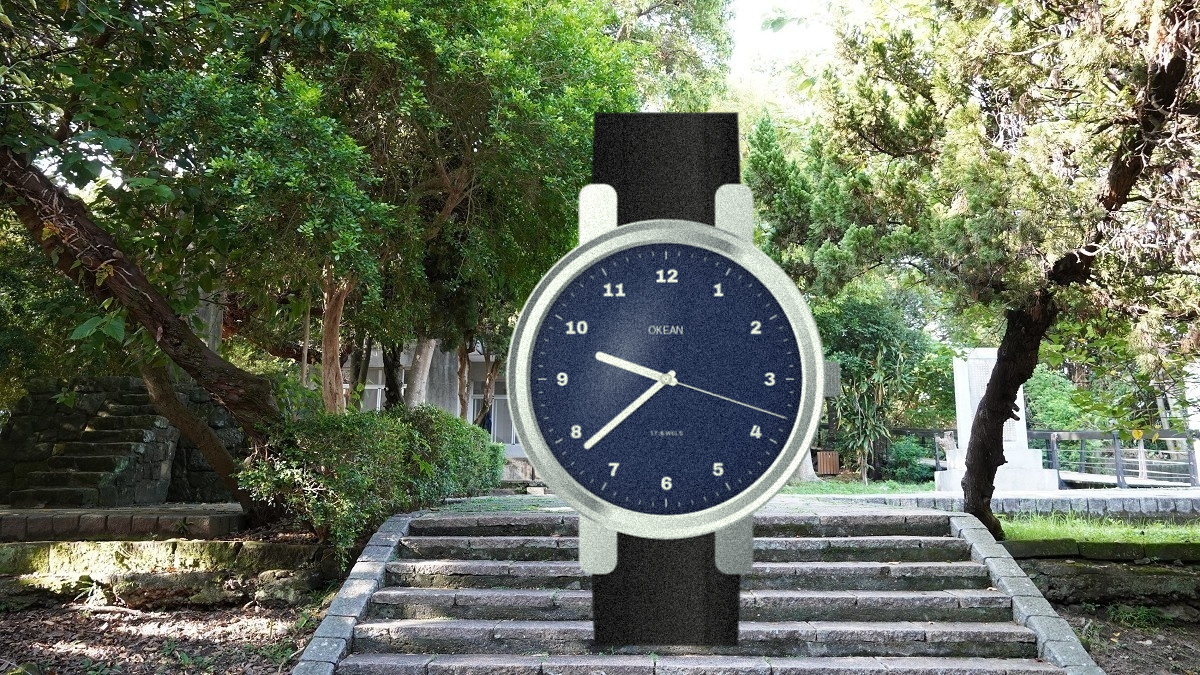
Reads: 9.38.18
